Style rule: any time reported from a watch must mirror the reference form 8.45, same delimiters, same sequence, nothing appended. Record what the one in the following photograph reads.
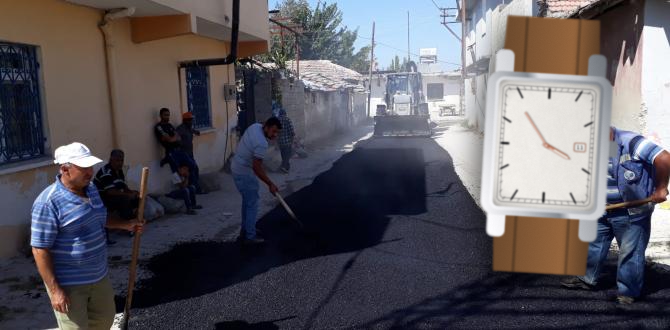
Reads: 3.54
